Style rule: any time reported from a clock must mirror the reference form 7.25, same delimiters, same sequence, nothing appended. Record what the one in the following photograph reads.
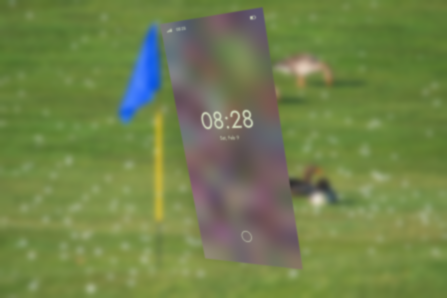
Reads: 8.28
